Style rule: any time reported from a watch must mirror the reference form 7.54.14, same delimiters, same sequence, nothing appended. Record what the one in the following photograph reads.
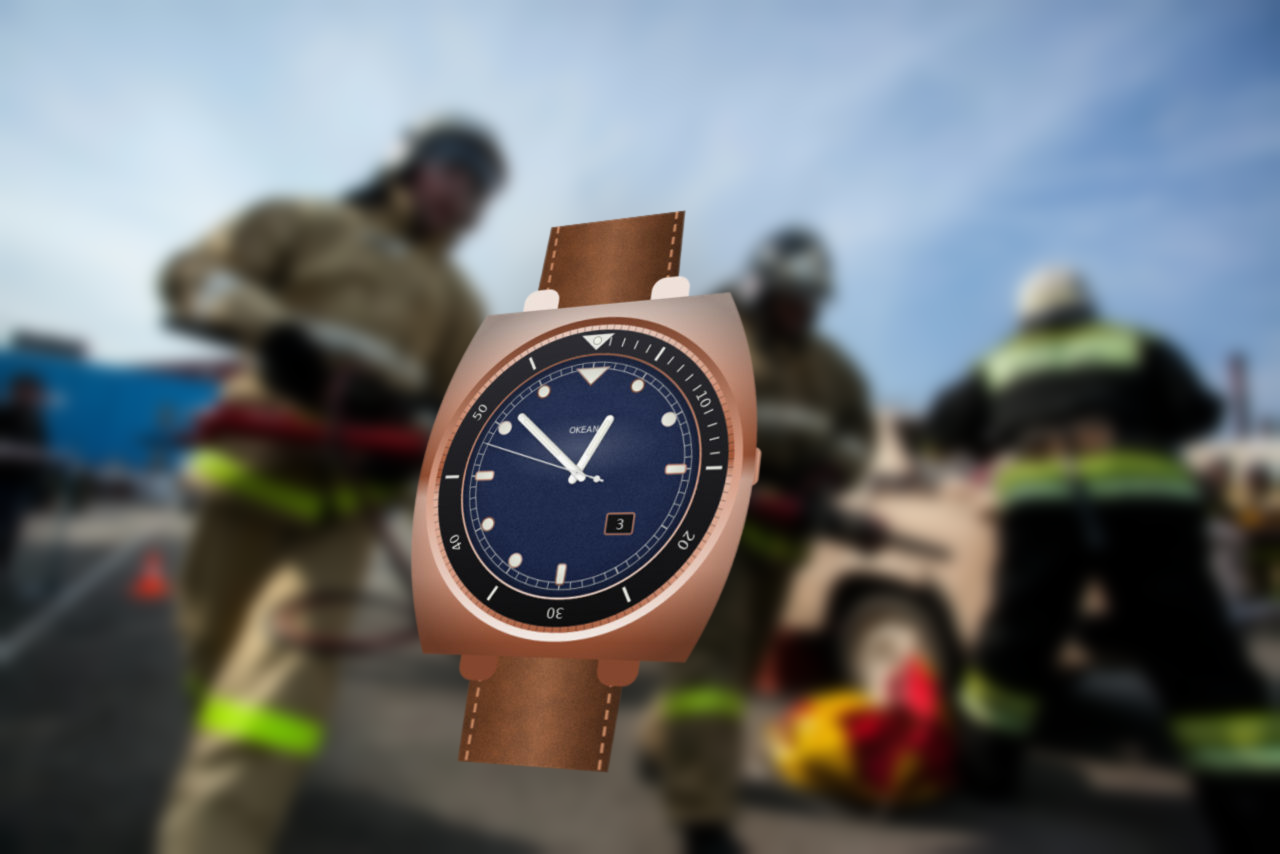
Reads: 12.51.48
